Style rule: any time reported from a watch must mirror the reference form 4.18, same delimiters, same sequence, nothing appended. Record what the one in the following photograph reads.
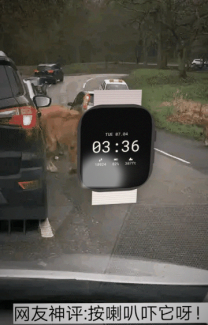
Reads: 3.36
